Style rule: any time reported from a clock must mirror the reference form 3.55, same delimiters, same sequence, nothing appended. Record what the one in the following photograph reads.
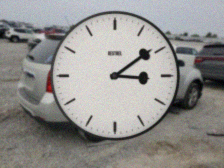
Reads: 3.09
